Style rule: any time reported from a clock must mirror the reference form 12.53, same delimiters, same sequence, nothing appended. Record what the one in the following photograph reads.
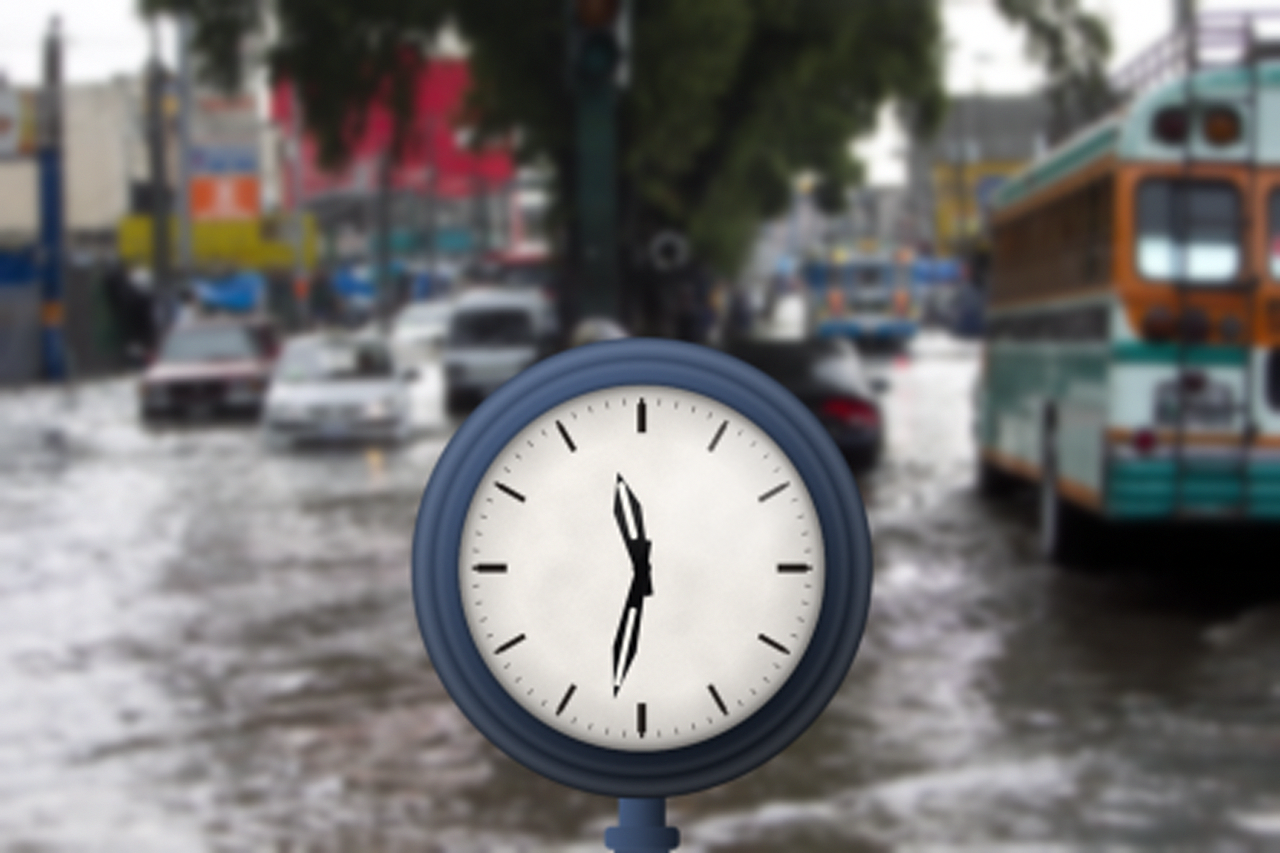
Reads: 11.32
